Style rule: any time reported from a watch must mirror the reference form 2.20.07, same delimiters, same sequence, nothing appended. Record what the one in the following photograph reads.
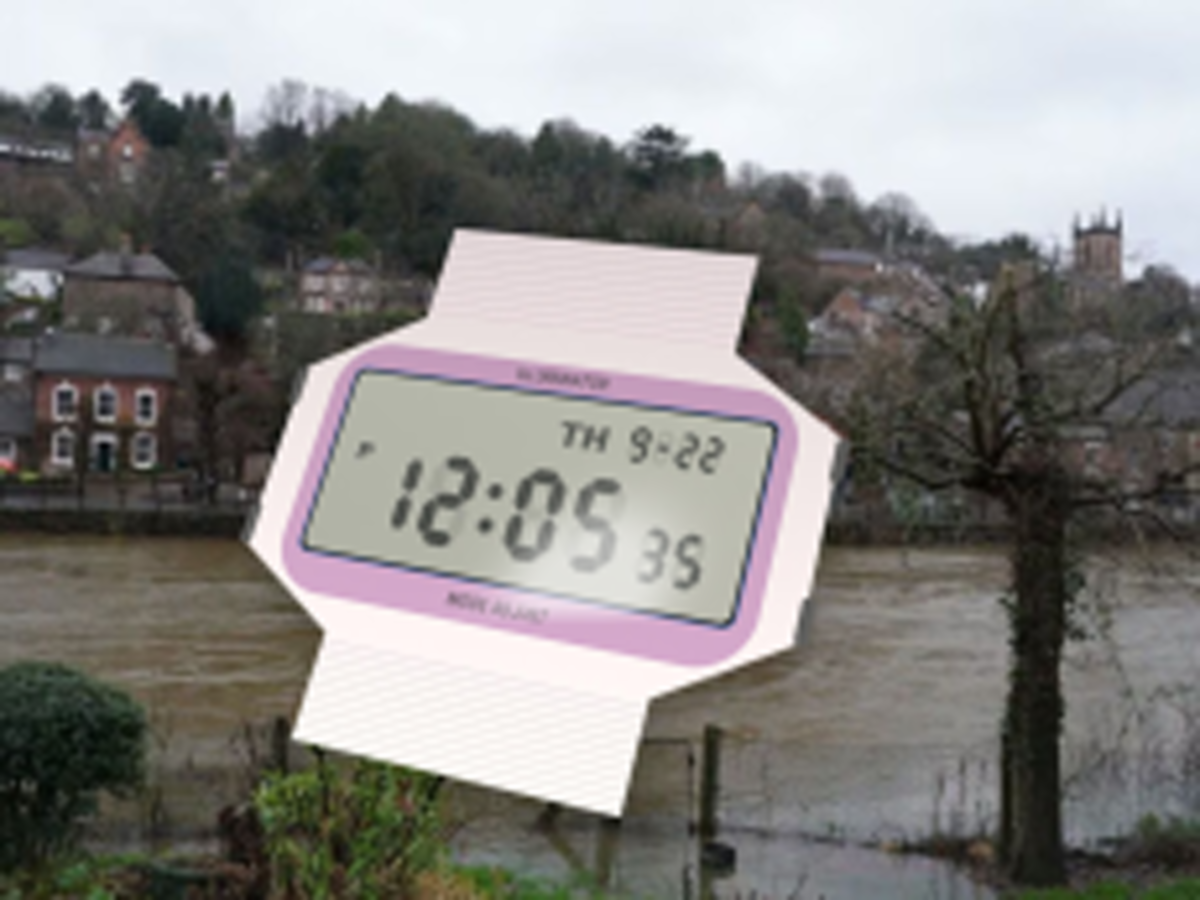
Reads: 12.05.35
